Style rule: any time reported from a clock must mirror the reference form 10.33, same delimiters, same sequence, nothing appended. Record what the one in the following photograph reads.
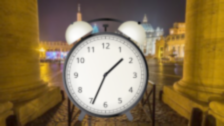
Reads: 1.34
